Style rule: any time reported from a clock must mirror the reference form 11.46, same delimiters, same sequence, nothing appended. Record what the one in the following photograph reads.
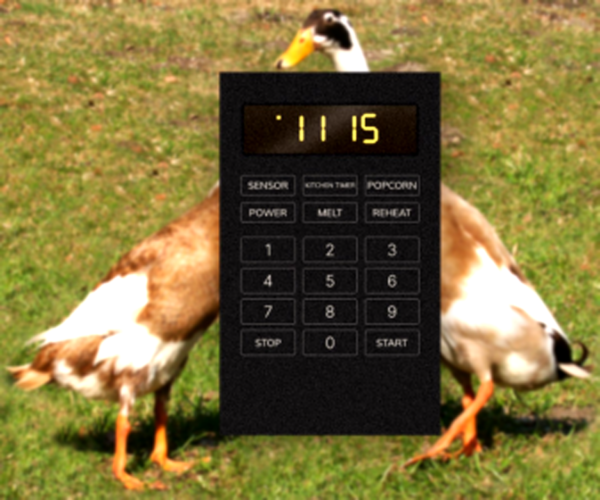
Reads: 11.15
